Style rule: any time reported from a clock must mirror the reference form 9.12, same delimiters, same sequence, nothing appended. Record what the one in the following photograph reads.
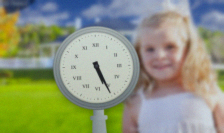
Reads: 5.26
